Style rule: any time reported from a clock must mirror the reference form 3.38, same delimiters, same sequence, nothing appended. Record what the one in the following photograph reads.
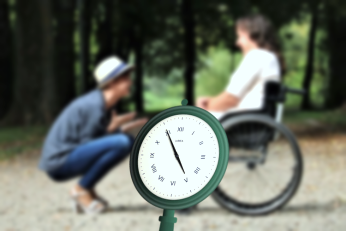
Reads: 4.55
